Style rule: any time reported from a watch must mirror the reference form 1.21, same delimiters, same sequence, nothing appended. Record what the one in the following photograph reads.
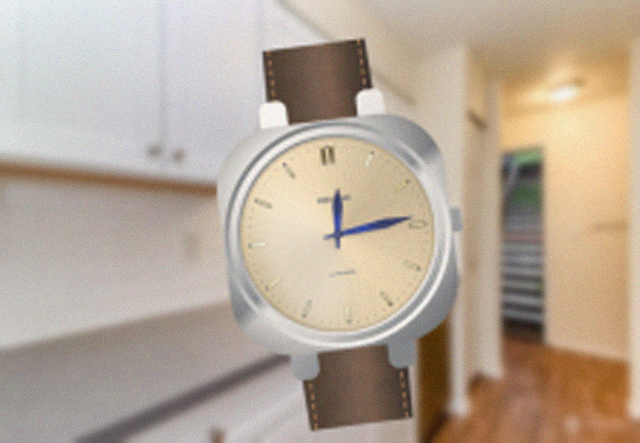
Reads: 12.14
